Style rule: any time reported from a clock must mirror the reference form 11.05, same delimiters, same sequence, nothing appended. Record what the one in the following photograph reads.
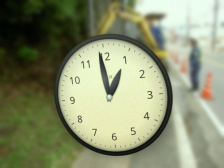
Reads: 12.59
